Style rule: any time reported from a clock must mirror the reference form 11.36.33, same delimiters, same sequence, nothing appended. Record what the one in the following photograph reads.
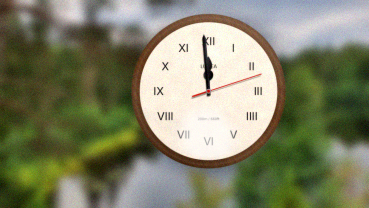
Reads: 11.59.12
